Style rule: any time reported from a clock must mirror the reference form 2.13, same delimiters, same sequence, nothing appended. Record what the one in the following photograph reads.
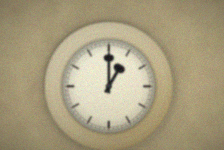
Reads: 1.00
